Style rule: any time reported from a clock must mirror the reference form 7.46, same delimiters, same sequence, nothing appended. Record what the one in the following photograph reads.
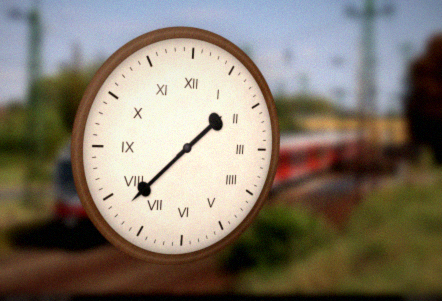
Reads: 1.38
